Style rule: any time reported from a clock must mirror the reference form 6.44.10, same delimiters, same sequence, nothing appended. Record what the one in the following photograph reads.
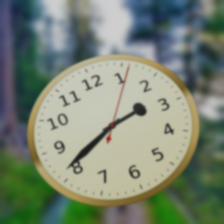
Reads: 2.41.06
